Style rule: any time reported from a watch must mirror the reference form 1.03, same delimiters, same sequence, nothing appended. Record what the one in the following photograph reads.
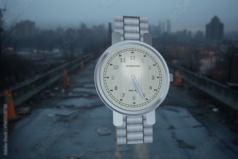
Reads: 5.26
